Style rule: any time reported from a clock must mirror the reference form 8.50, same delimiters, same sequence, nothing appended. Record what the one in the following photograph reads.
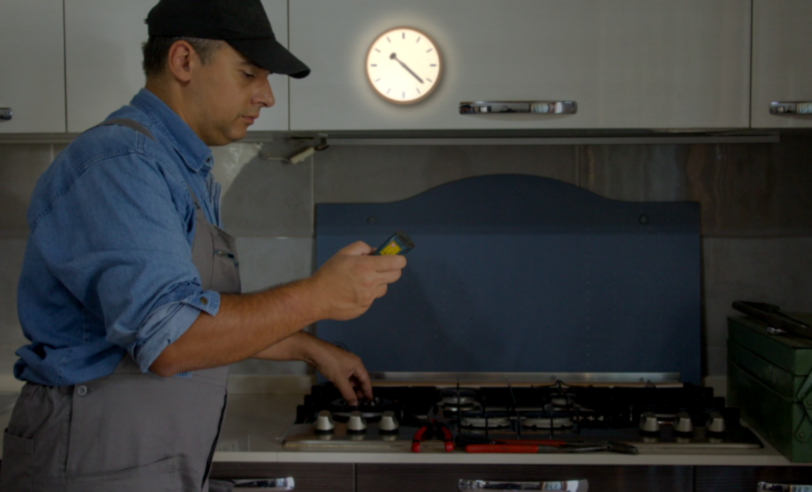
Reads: 10.22
